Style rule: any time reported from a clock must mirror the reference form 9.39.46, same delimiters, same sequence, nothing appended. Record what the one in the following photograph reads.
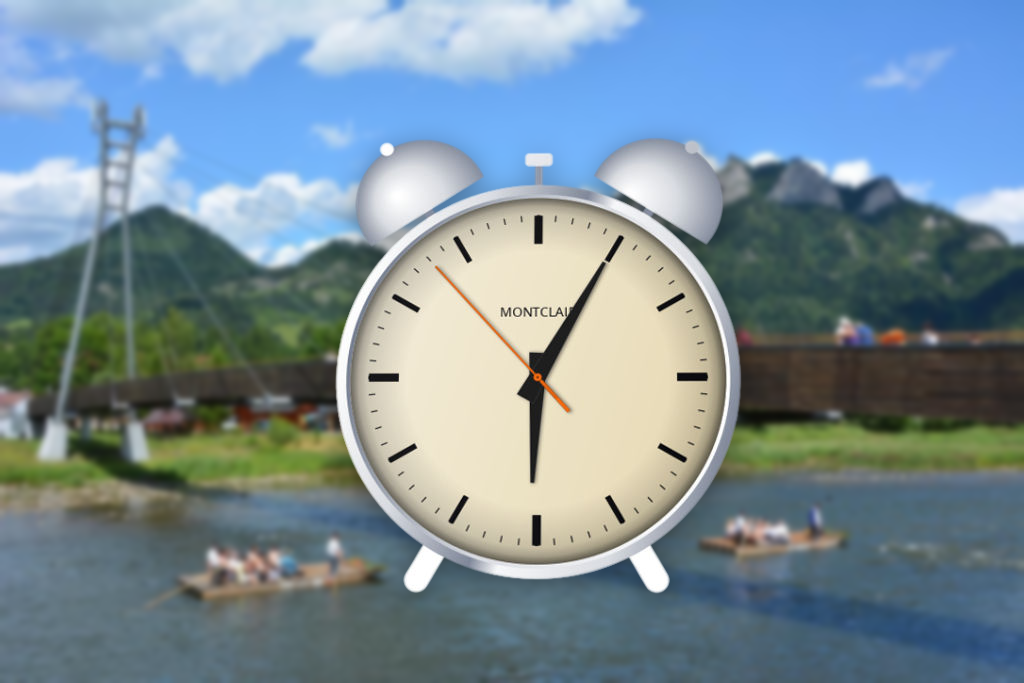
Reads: 6.04.53
